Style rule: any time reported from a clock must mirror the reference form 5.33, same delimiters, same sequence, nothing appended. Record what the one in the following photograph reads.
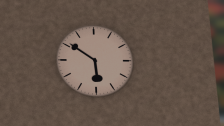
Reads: 5.51
